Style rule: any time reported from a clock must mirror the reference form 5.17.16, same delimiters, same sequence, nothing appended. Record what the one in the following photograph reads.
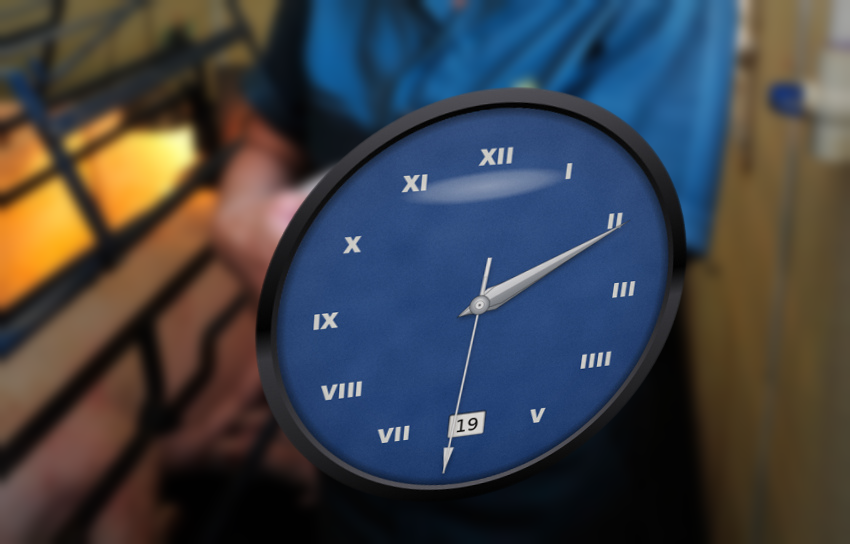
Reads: 2.10.31
